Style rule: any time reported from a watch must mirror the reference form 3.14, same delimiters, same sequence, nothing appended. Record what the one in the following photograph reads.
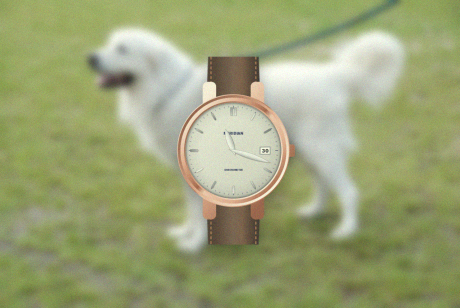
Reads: 11.18
